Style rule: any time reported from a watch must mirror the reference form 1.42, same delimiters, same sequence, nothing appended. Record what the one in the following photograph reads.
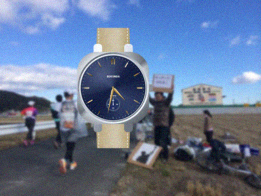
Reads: 4.32
